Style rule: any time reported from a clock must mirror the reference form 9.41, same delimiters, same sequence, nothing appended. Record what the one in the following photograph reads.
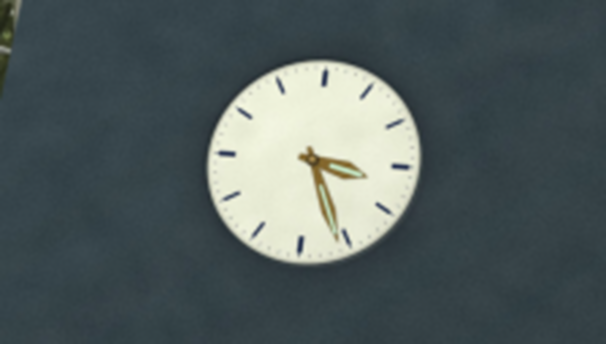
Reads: 3.26
